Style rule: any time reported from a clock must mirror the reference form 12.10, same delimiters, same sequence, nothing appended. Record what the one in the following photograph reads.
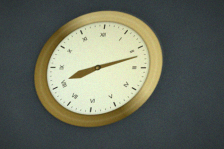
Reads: 8.12
